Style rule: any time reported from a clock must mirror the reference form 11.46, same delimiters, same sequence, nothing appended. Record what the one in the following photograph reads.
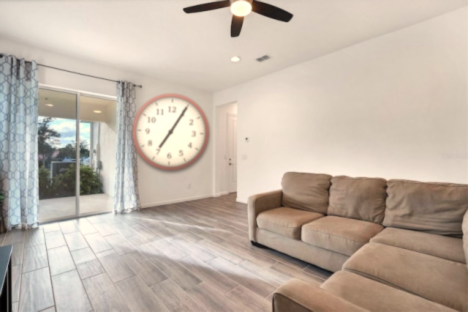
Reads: 7.05
